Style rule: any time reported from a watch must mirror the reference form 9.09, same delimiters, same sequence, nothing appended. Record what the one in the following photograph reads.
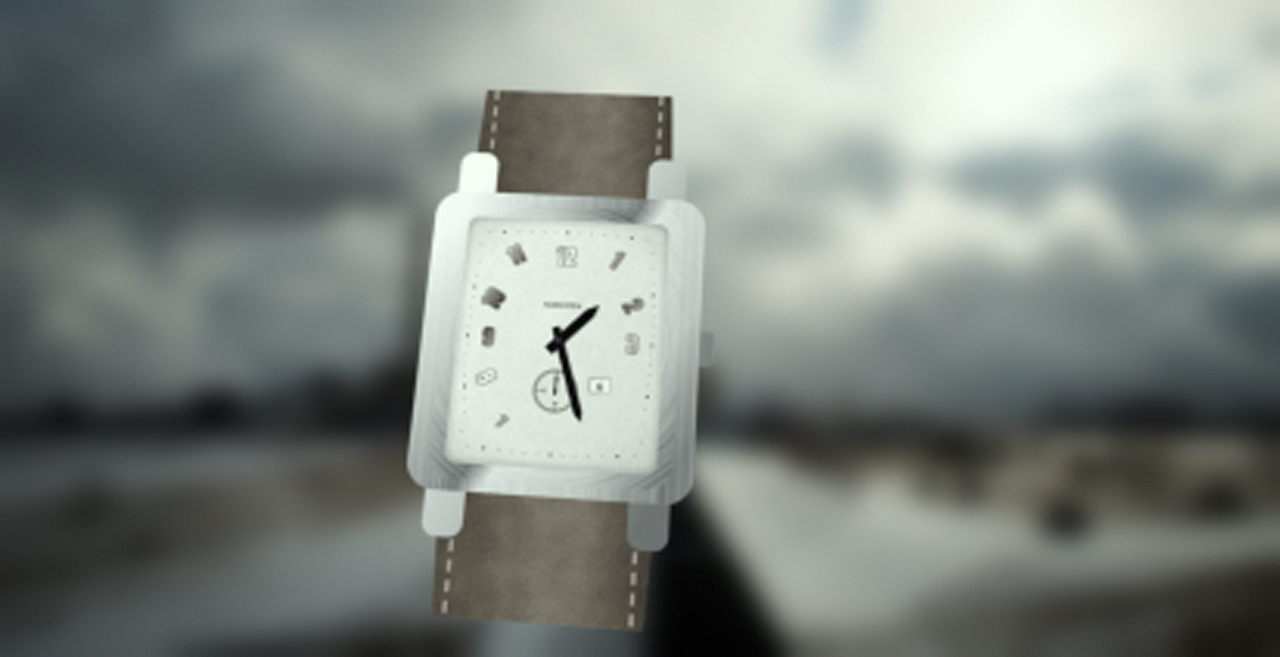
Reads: 1.27
